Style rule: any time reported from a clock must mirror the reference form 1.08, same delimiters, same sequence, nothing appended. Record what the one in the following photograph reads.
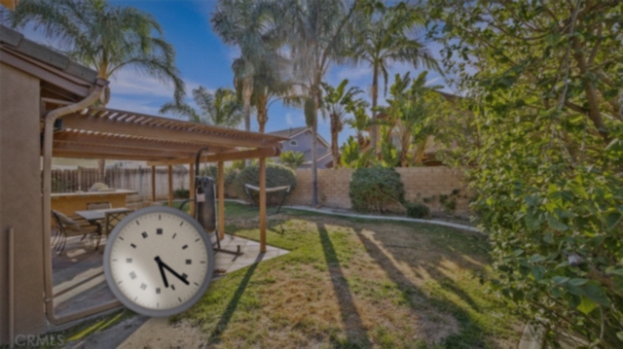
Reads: 5.21
